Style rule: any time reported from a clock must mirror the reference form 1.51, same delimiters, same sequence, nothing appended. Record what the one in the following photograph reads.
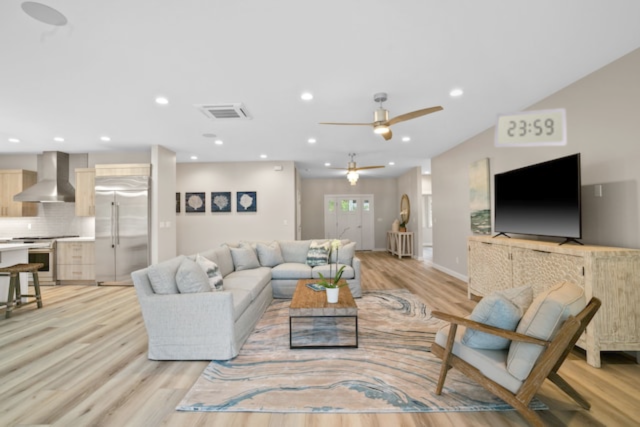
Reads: 23.59
